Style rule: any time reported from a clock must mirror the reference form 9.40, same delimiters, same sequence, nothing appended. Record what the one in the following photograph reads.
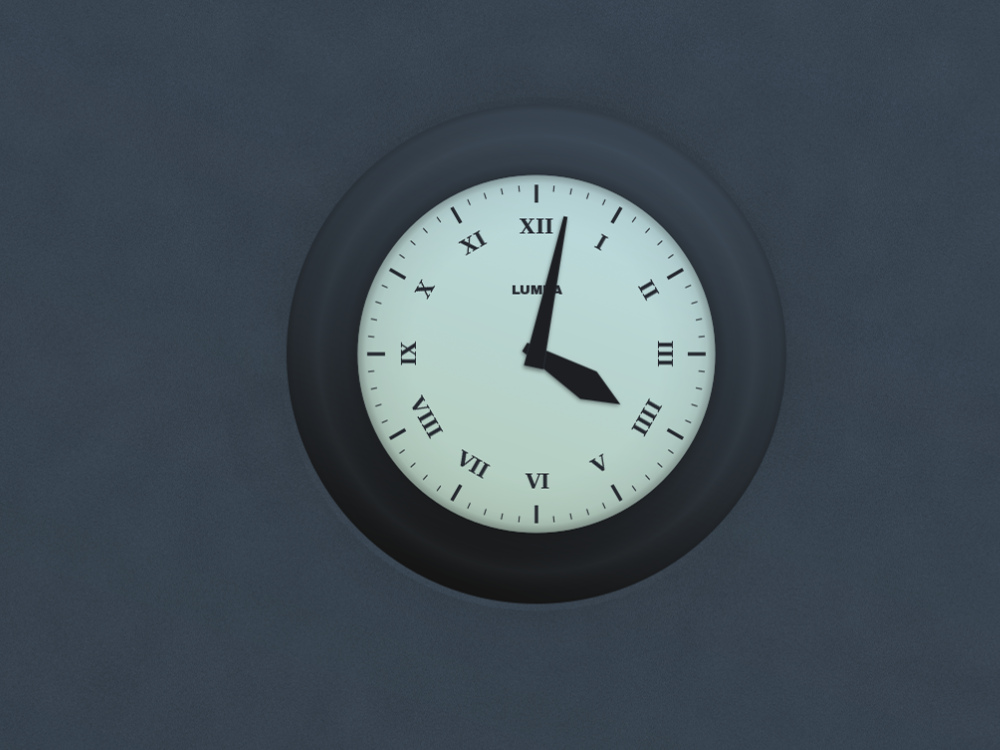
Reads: 4.02
